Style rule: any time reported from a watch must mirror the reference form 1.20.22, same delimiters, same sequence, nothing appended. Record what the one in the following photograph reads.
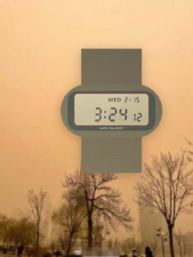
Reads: 3.24.12
